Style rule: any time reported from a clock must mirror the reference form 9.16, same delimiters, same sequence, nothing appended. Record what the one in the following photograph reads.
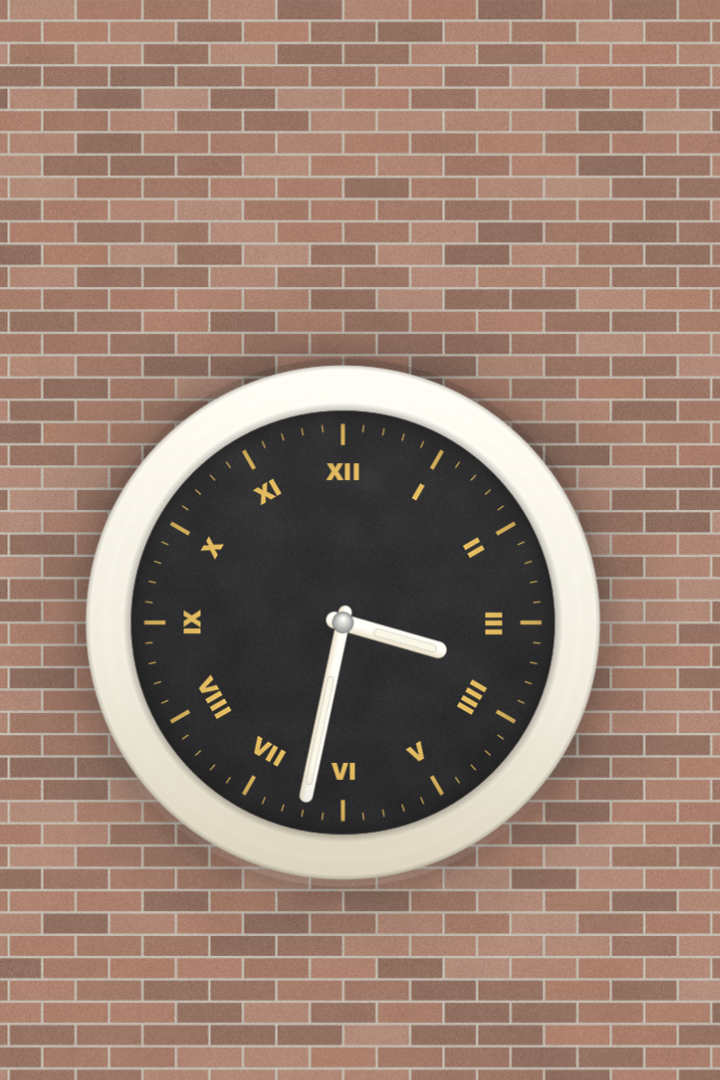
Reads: 3.32
